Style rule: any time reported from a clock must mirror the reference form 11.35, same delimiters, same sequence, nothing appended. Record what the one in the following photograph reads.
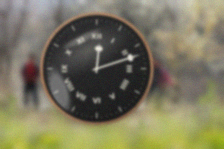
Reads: 12.12
